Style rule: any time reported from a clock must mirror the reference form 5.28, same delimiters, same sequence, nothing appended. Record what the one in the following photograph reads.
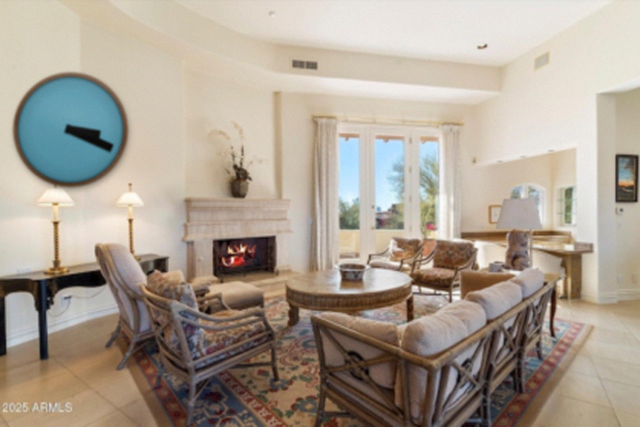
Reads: 3.19
